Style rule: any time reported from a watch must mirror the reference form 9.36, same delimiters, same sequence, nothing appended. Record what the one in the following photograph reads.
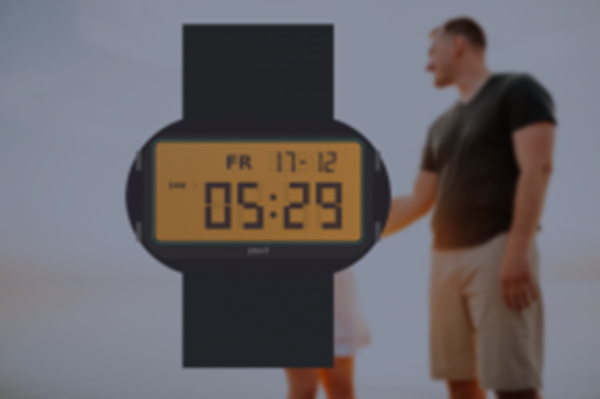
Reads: 5.29
